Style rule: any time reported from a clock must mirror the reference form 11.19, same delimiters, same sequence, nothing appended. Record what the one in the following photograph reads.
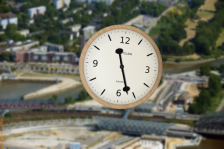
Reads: 11.27
